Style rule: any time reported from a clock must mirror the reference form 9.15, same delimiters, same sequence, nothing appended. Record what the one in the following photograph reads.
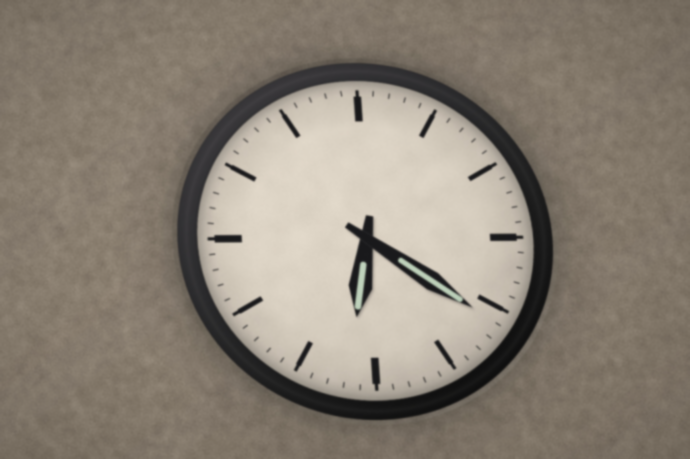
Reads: 6.21
